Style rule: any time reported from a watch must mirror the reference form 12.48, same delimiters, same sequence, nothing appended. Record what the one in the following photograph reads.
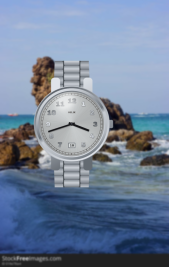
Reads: 3.42
